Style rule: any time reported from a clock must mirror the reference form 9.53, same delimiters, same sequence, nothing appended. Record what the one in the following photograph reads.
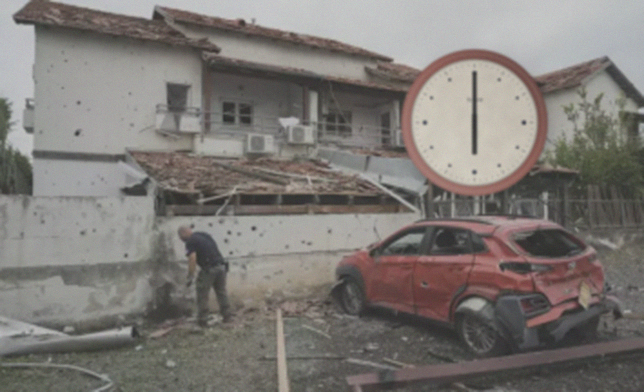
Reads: 6.00
